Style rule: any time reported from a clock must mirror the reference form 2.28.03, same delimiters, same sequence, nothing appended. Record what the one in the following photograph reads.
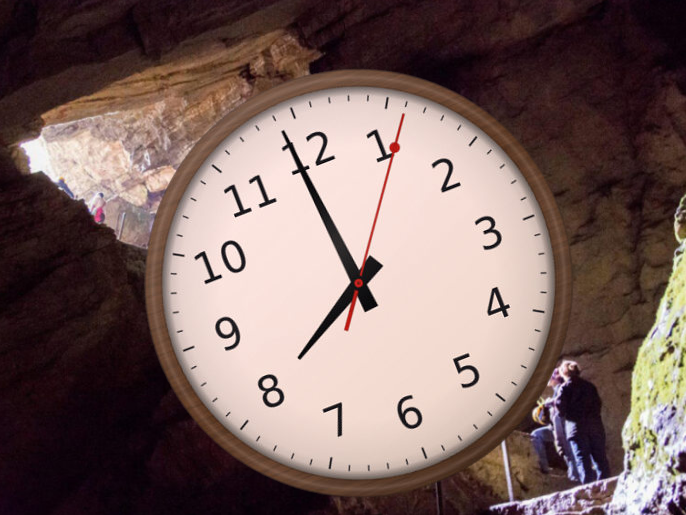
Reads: 7.59.06
